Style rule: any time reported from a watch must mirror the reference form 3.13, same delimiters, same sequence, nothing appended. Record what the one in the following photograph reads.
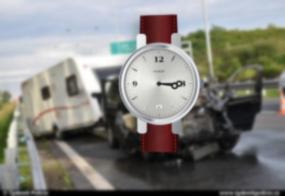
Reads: 3.15
